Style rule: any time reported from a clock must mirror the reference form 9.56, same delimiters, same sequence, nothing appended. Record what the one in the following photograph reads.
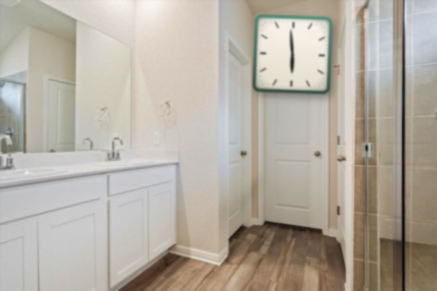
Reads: 5.59
